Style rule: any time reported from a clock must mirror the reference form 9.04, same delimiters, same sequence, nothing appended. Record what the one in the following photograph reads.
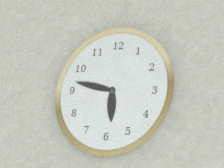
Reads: 5.47
